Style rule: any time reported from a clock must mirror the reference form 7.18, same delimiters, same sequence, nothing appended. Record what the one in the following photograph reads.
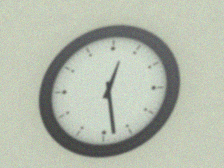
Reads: 12.28
